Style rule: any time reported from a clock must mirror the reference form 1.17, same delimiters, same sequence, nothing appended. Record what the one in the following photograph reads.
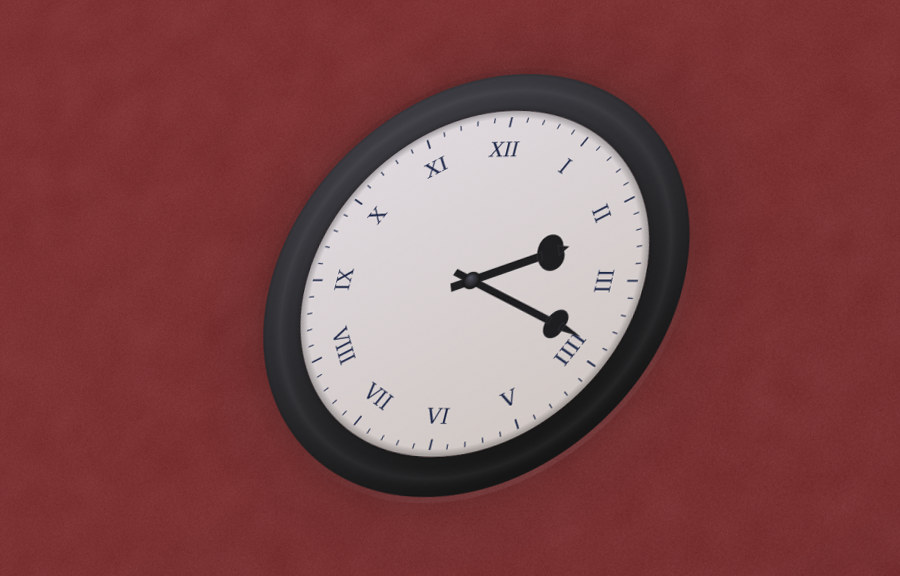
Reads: 2.19
